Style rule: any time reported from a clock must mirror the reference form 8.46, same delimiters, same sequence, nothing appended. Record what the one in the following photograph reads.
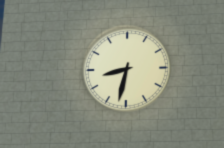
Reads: 8.32
